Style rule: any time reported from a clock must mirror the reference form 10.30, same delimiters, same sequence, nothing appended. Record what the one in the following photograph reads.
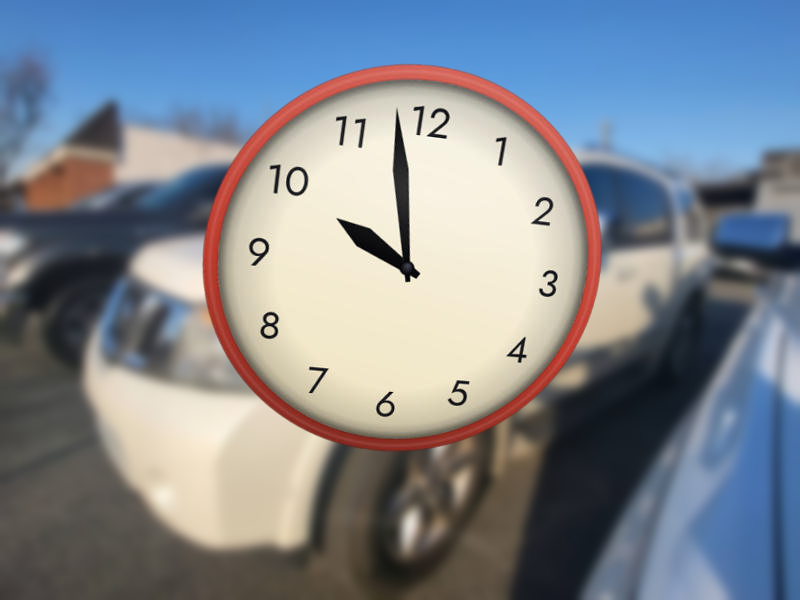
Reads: 9.58
